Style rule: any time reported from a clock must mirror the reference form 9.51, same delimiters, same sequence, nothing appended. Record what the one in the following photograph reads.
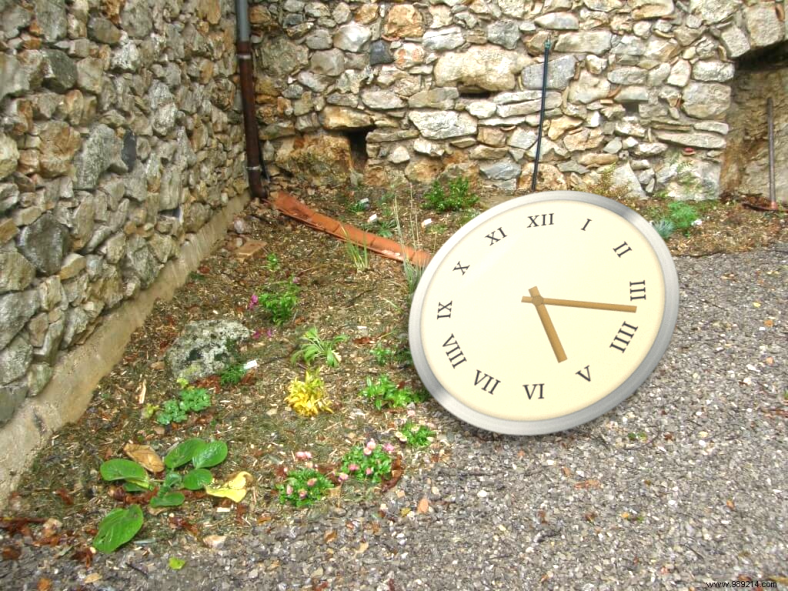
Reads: 5.17
